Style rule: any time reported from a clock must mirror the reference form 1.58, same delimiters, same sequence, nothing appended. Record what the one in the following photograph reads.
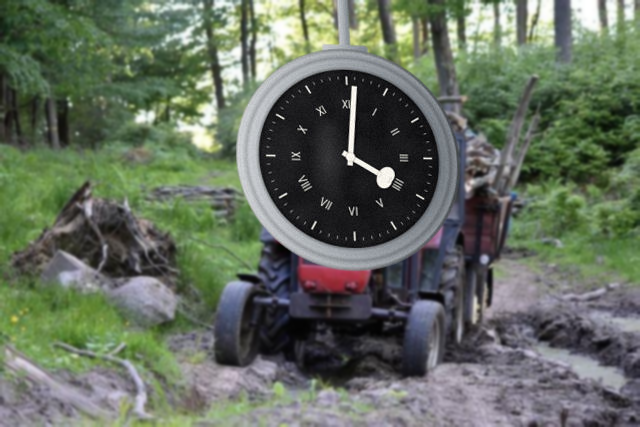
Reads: 4.01
